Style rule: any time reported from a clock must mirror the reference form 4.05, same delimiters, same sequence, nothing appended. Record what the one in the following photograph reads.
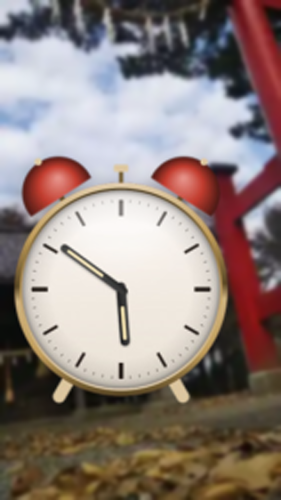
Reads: 5.51
